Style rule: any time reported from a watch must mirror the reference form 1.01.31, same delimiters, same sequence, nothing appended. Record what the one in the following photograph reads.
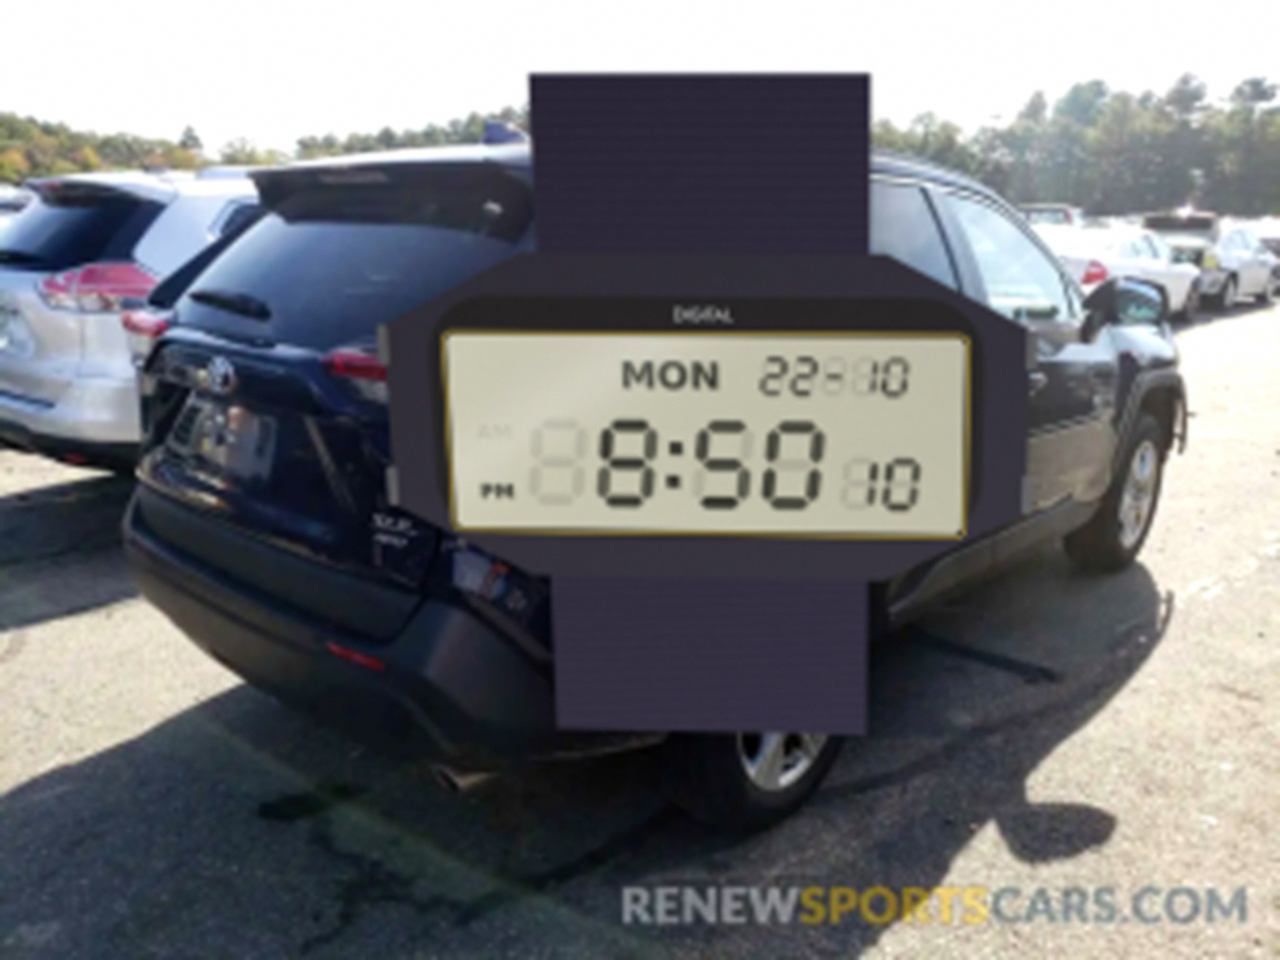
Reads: 8.50.10
